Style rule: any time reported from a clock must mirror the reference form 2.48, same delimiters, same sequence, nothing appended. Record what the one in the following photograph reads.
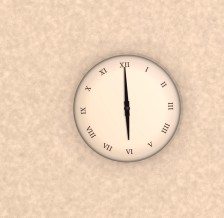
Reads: 6.00
